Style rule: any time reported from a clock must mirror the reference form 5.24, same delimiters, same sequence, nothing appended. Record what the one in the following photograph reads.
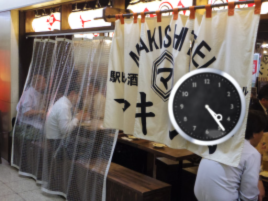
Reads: 4.24
